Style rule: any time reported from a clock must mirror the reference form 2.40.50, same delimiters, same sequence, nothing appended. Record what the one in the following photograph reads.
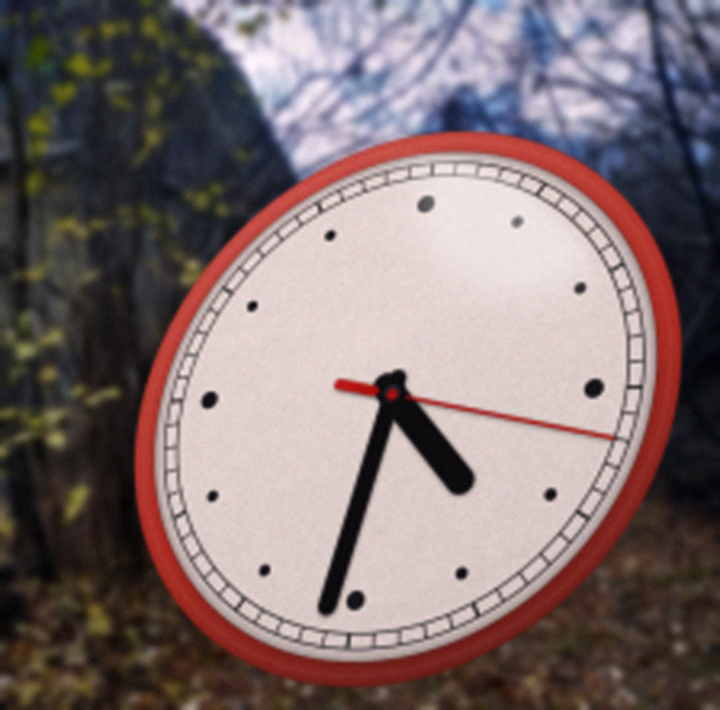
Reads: 4.31.17
